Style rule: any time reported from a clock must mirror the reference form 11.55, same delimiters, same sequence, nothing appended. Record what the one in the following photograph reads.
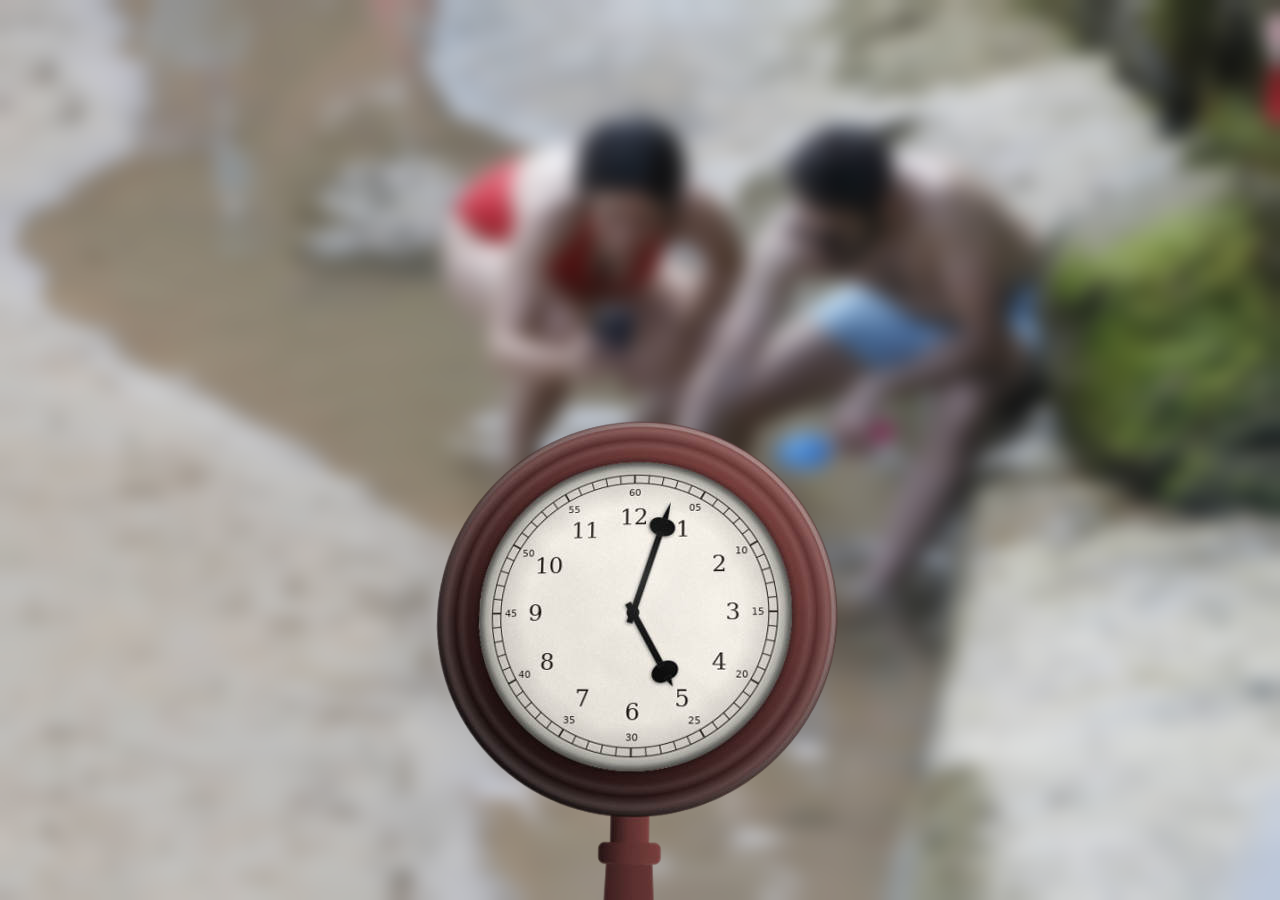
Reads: 5.03
